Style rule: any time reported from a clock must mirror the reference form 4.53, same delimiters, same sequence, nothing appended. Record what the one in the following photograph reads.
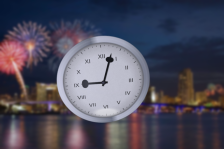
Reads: 9.03
